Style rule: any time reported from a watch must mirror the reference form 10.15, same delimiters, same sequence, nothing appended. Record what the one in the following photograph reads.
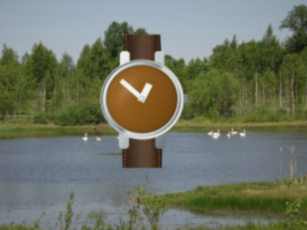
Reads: 12.52
